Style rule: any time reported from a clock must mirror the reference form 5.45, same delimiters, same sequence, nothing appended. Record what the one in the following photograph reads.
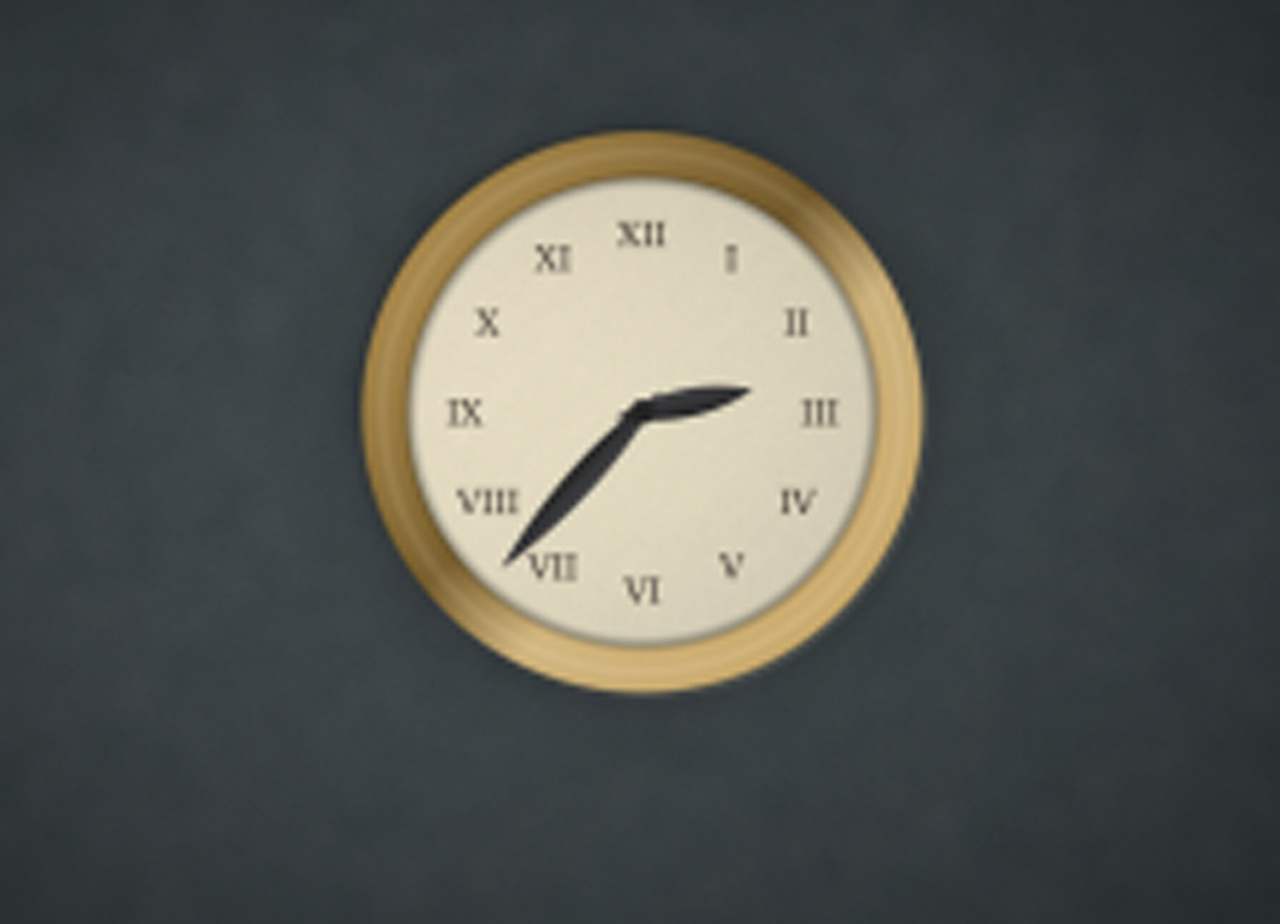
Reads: 2.37
